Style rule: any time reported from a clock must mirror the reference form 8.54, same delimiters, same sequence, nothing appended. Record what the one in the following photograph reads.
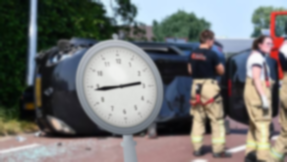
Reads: 2.44
